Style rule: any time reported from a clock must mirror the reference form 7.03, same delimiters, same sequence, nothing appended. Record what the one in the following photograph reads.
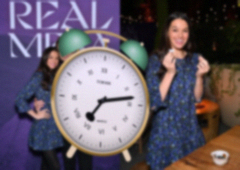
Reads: 7.13
